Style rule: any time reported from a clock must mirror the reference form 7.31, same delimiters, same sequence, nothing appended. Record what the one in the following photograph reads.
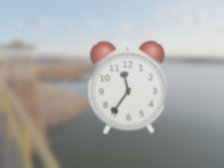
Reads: 11.36
